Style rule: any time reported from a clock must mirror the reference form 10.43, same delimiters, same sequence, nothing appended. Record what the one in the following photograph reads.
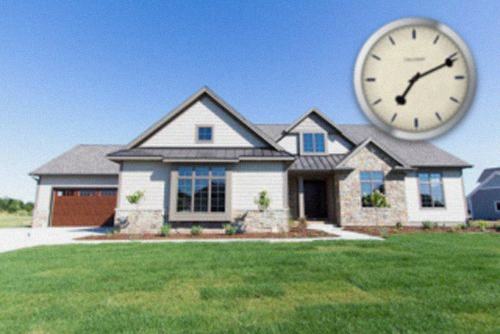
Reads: 7.11
